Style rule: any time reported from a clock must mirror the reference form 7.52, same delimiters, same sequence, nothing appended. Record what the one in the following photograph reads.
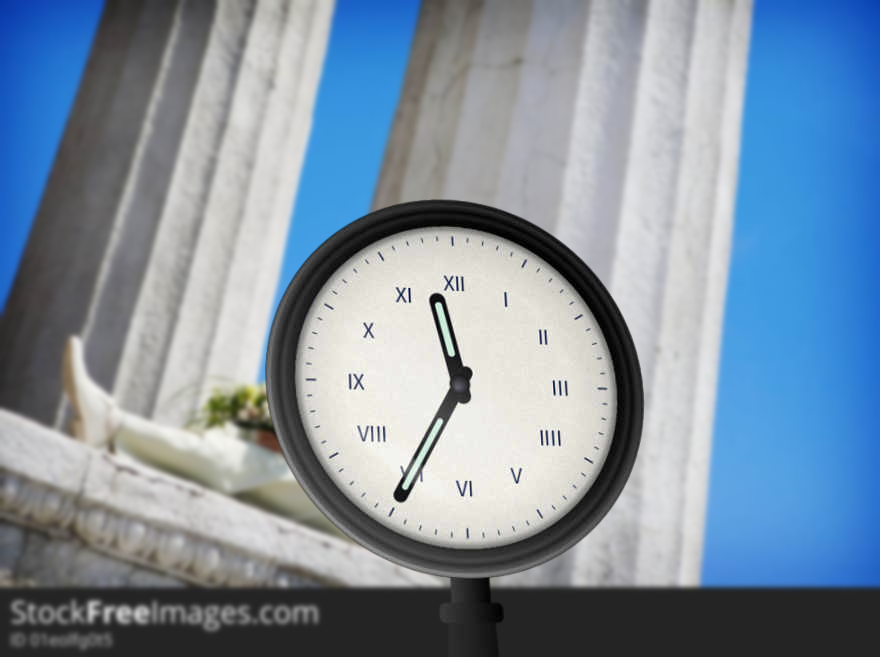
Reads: 11.35
